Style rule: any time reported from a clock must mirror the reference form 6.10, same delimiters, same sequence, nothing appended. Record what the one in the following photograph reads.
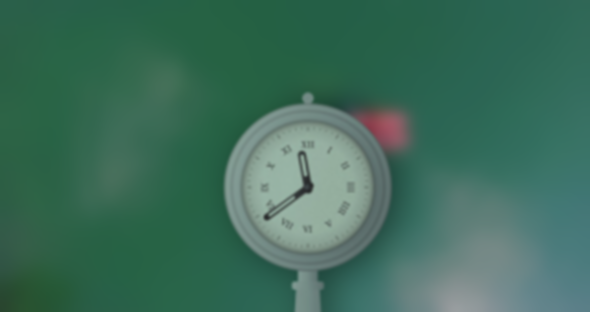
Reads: 11.39
